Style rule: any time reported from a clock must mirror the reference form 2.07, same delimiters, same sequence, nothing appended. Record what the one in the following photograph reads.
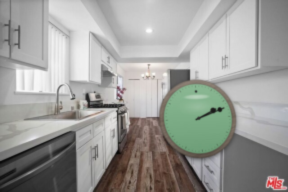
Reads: 2.12
